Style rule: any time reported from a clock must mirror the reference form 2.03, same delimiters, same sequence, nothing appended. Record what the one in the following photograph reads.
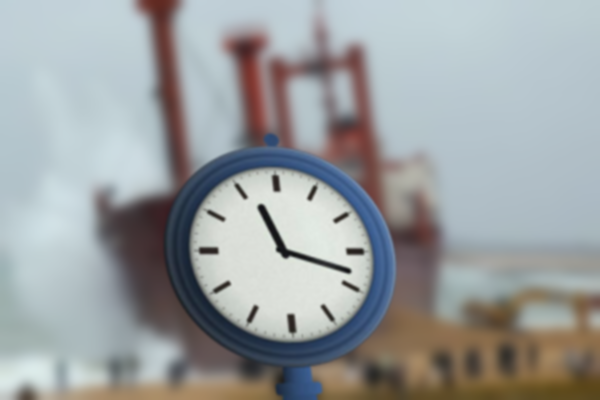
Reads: 11.18
